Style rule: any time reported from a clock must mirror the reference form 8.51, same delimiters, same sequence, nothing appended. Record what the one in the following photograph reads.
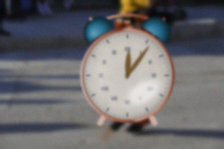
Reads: 12.06
